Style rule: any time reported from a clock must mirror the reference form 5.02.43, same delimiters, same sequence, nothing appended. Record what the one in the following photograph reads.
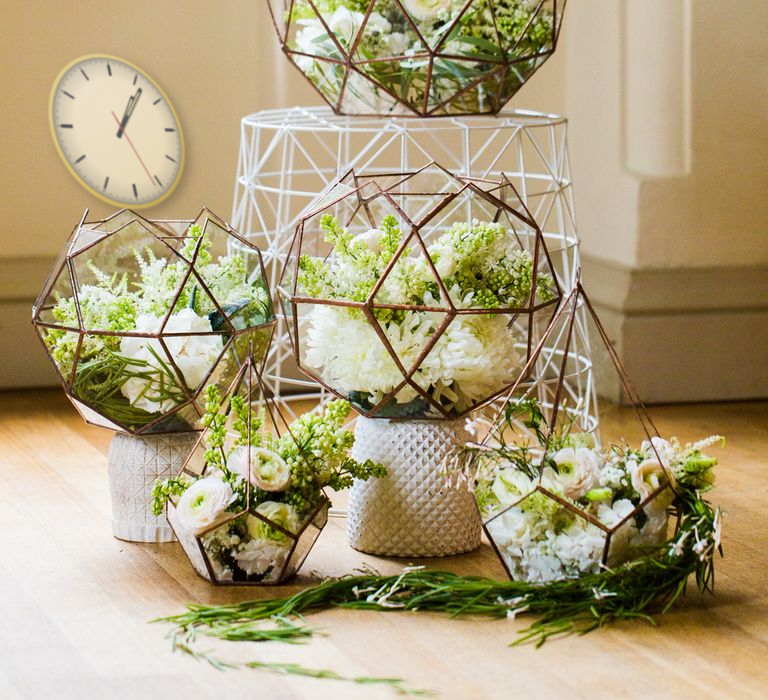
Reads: 1.06.26
